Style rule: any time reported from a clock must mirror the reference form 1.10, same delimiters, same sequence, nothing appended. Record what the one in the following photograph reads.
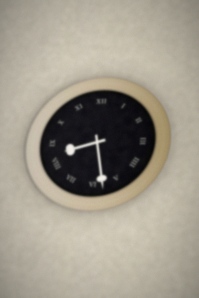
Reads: 8.28
